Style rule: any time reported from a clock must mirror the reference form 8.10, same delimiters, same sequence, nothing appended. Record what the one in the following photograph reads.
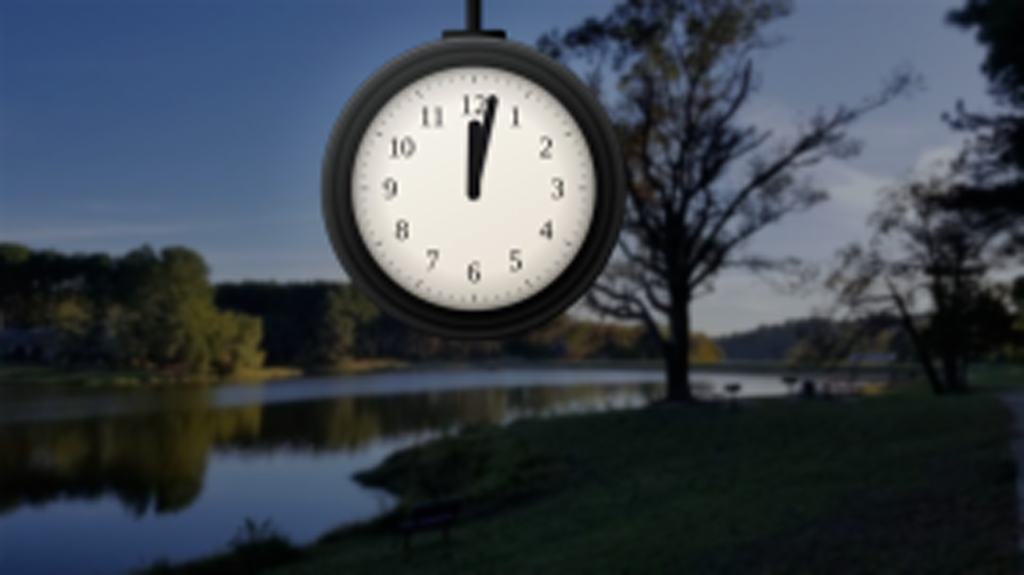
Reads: 12.02
